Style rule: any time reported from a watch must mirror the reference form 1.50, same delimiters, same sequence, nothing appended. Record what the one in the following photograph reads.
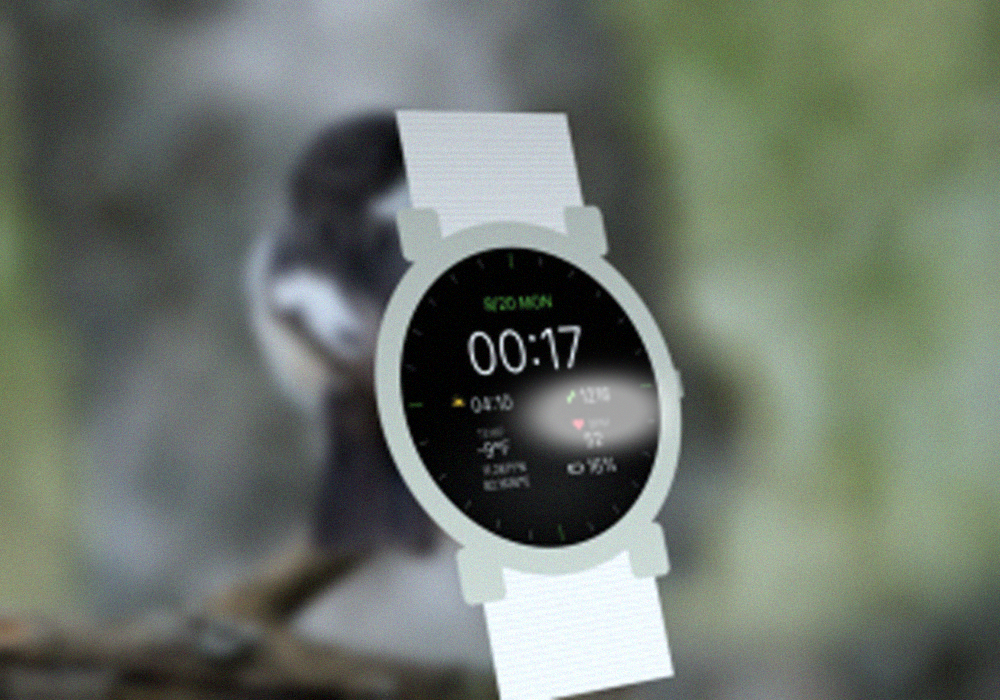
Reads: 0.17
